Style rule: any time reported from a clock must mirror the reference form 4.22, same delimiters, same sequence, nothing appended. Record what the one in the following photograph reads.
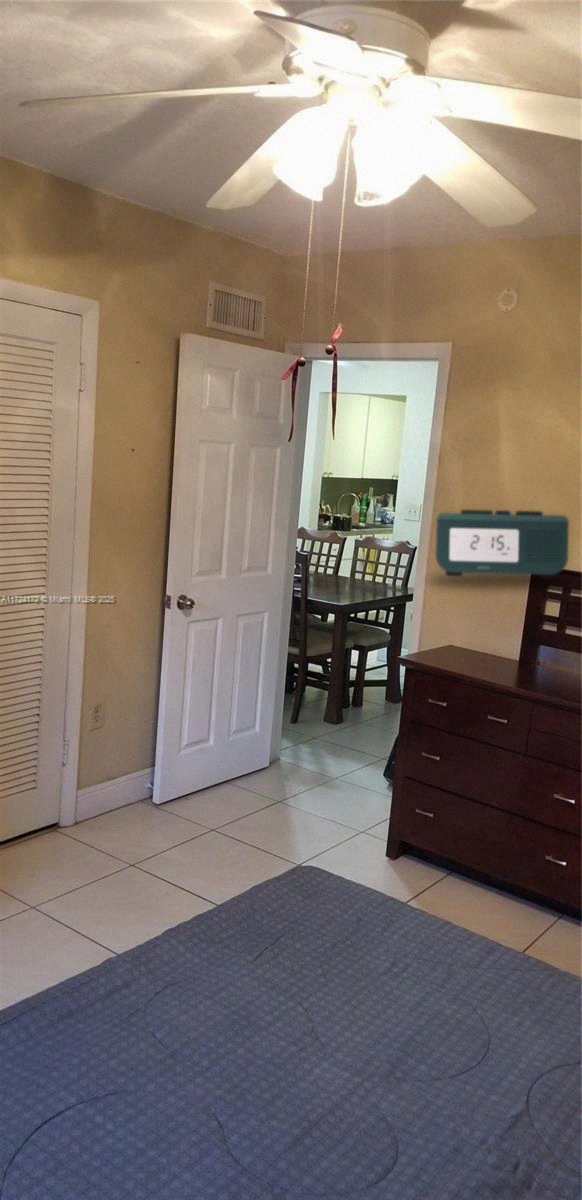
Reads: 2.15
